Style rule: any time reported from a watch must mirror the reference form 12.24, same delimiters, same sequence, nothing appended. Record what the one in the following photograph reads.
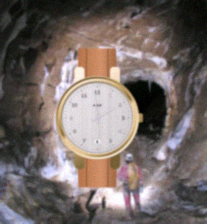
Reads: 1.59
